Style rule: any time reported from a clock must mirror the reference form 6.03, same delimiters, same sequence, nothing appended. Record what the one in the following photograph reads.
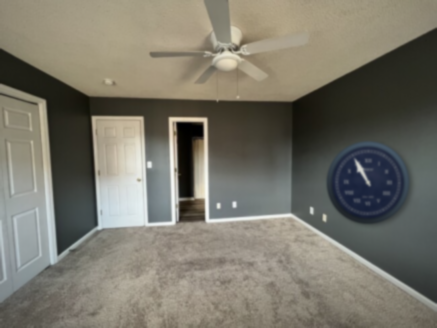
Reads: 10.55
